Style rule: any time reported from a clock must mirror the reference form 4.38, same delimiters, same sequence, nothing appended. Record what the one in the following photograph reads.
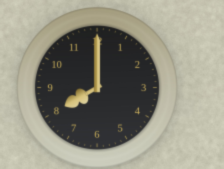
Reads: 8.00
